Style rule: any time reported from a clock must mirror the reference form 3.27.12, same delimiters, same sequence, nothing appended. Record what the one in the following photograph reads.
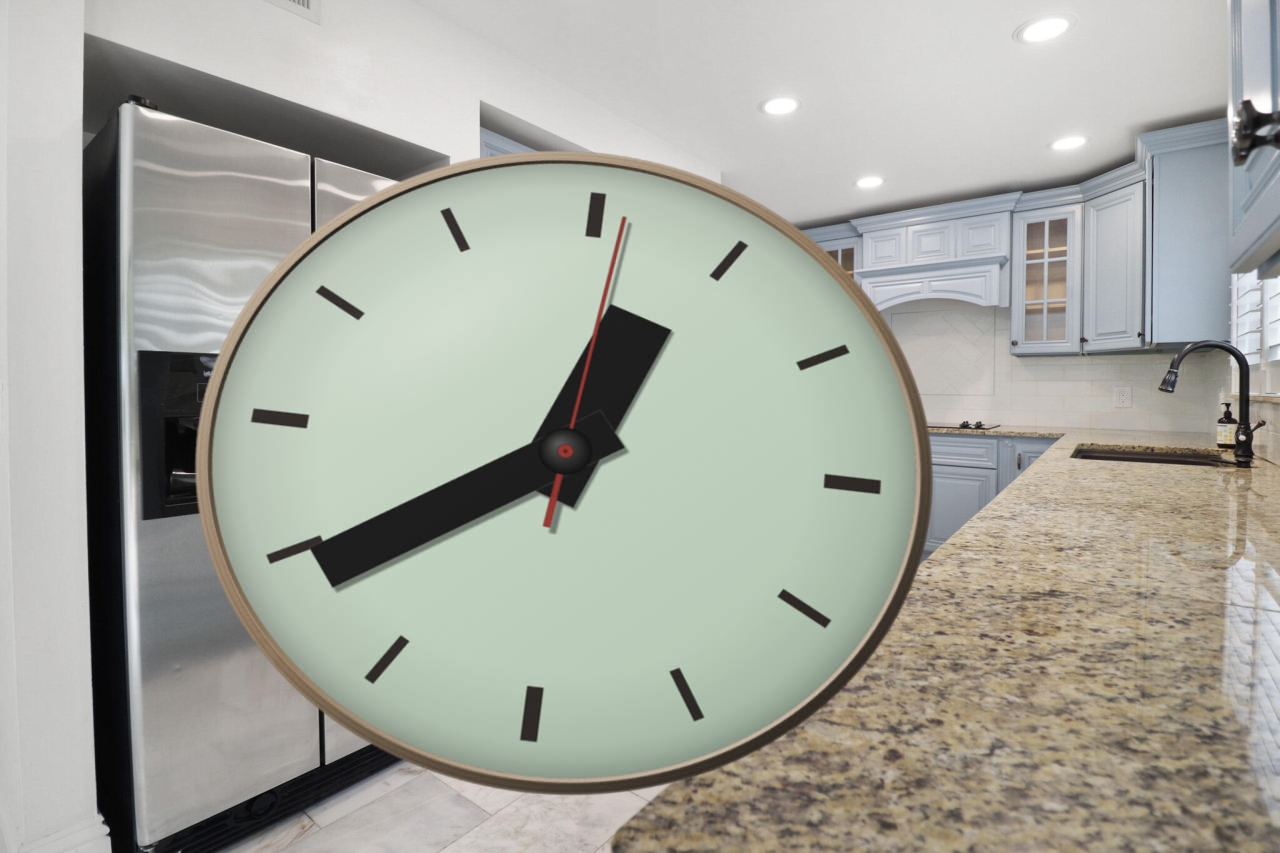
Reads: 12.39.01
